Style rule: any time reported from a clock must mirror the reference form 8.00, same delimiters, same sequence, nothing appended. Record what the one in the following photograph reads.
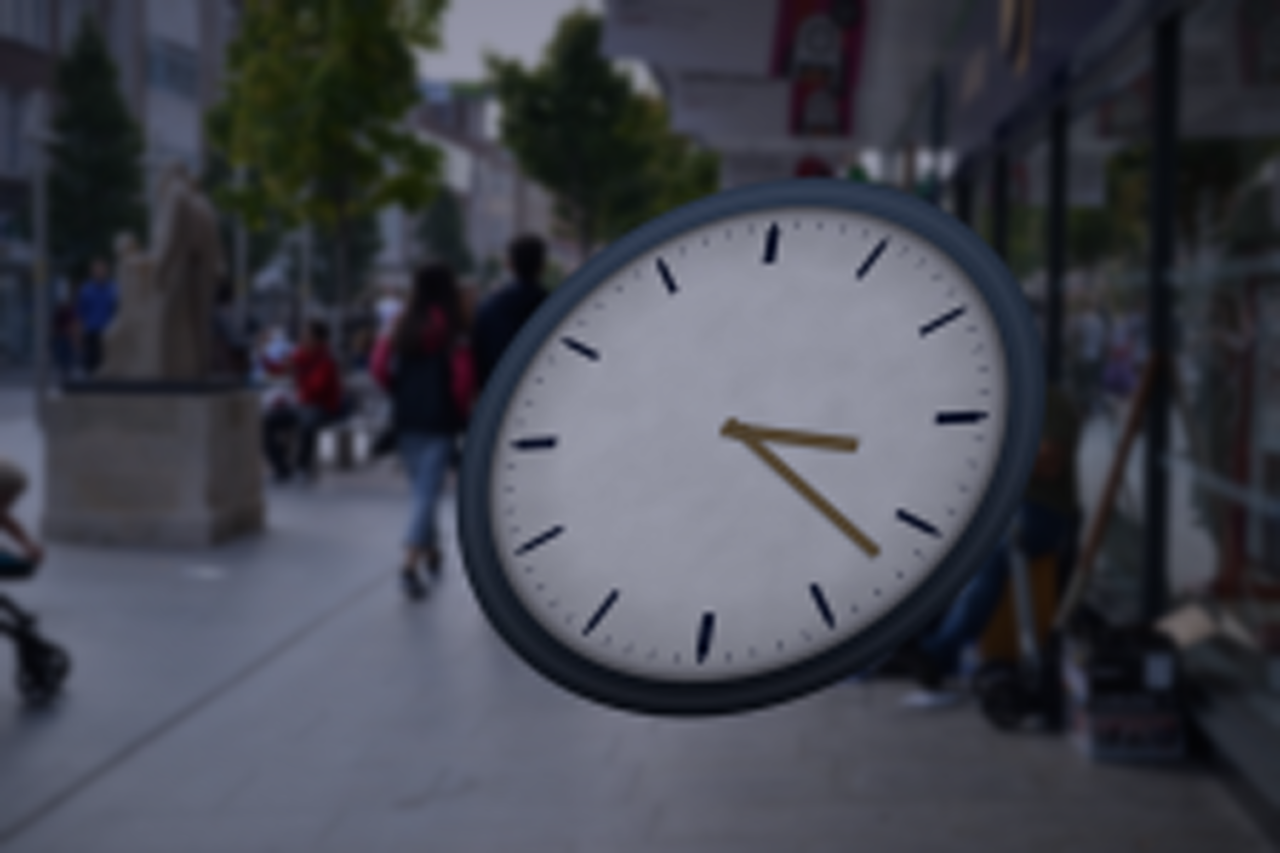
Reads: 3.22
